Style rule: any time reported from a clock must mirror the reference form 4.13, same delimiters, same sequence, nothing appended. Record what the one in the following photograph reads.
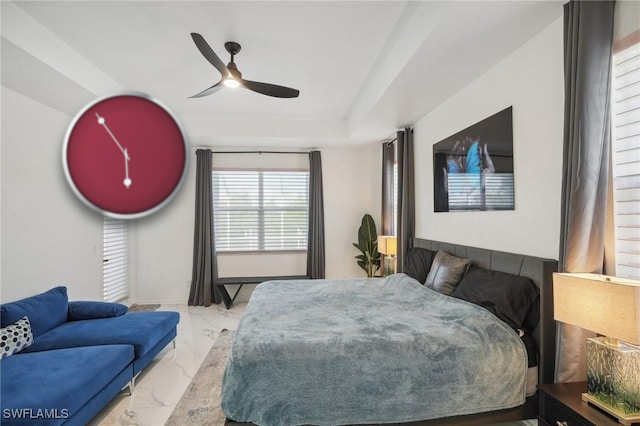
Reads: 5.54
